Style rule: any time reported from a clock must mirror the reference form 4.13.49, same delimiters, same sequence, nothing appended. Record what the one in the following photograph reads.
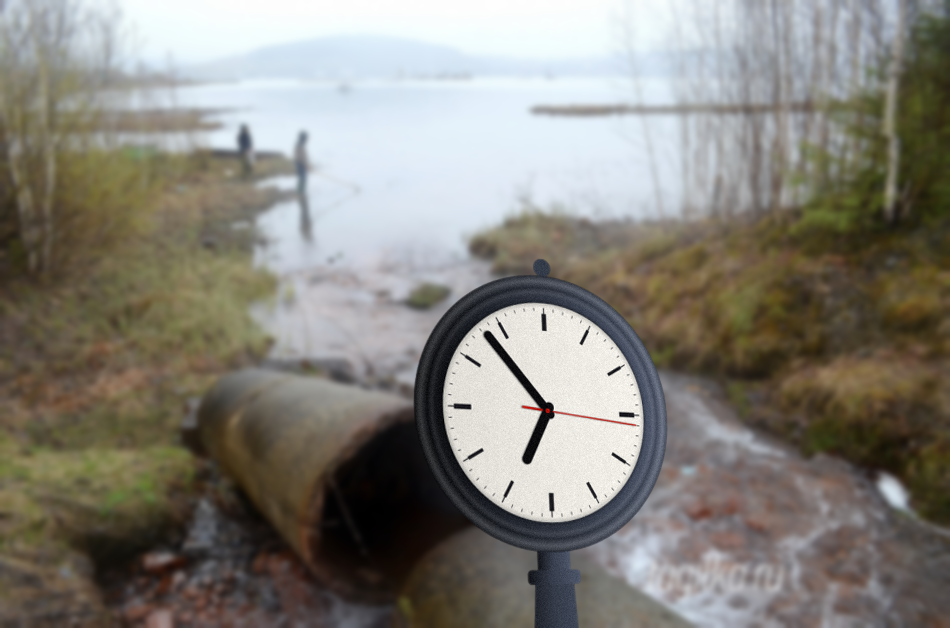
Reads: 6.53.16
